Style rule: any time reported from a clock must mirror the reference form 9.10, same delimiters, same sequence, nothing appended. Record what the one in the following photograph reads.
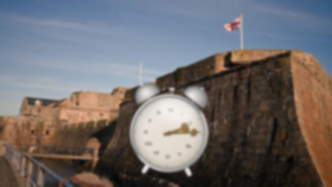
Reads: 2.14
